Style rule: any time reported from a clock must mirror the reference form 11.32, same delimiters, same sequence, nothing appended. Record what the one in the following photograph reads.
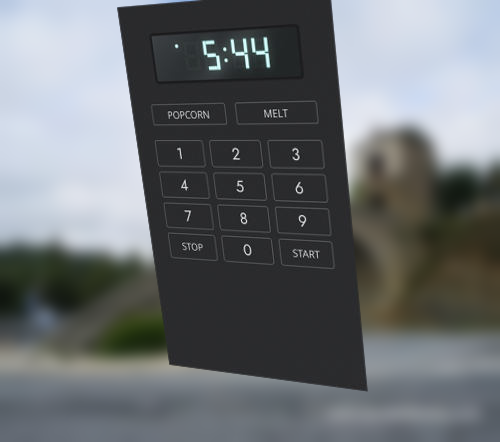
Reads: 5.44
